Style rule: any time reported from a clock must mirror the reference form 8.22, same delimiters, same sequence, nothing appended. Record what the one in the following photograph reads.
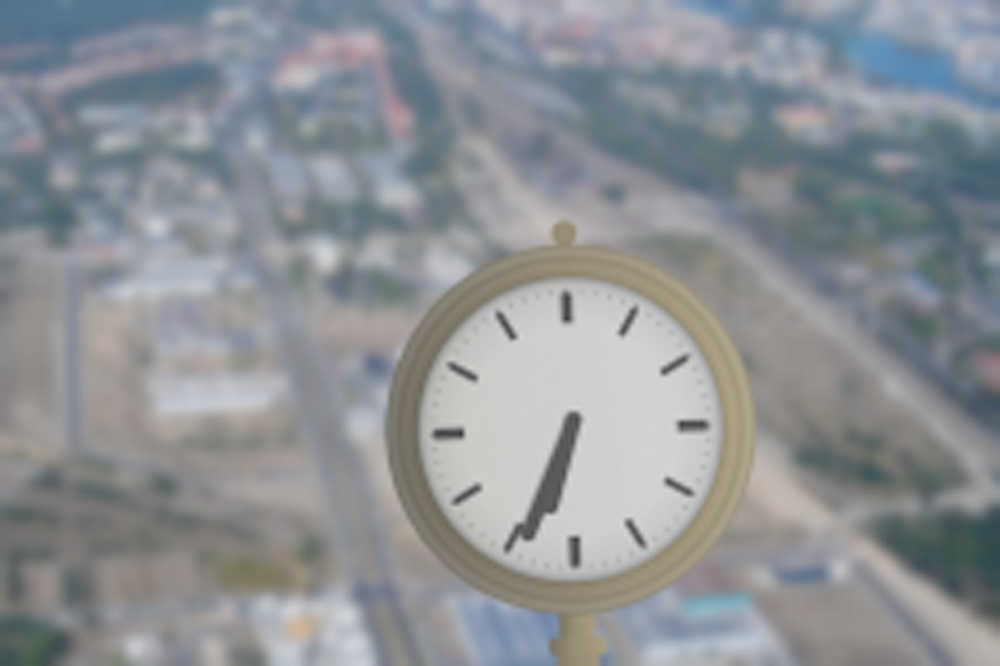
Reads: 6.34
